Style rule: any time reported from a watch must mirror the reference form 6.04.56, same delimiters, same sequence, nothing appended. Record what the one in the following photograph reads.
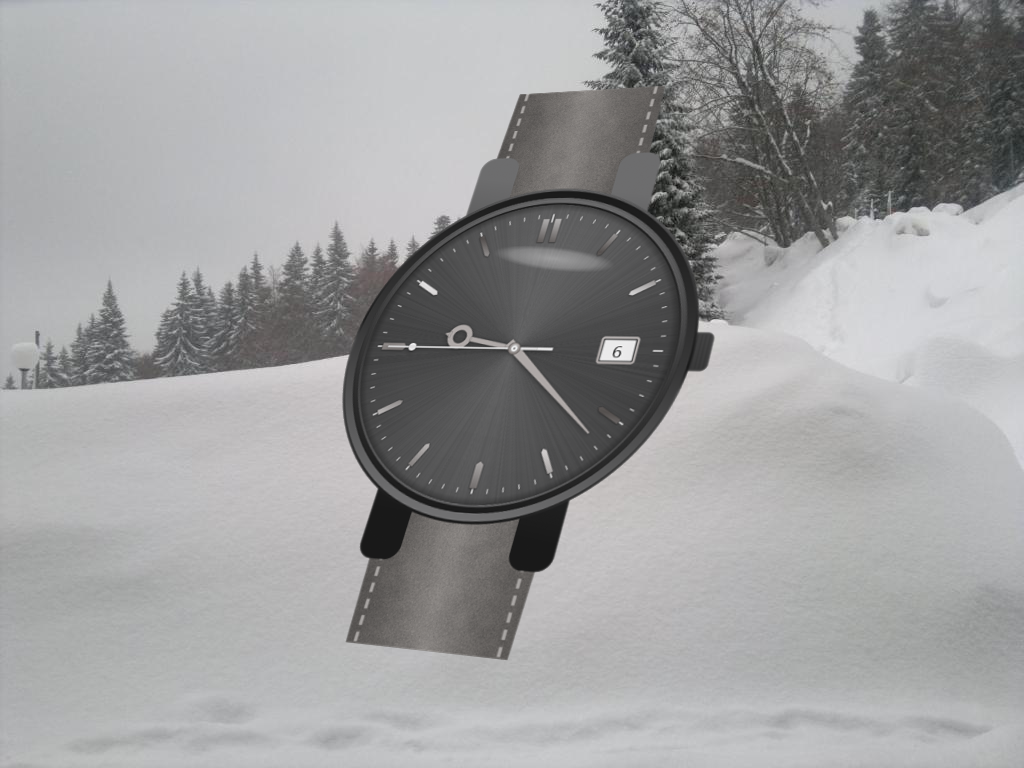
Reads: 9.21.45
